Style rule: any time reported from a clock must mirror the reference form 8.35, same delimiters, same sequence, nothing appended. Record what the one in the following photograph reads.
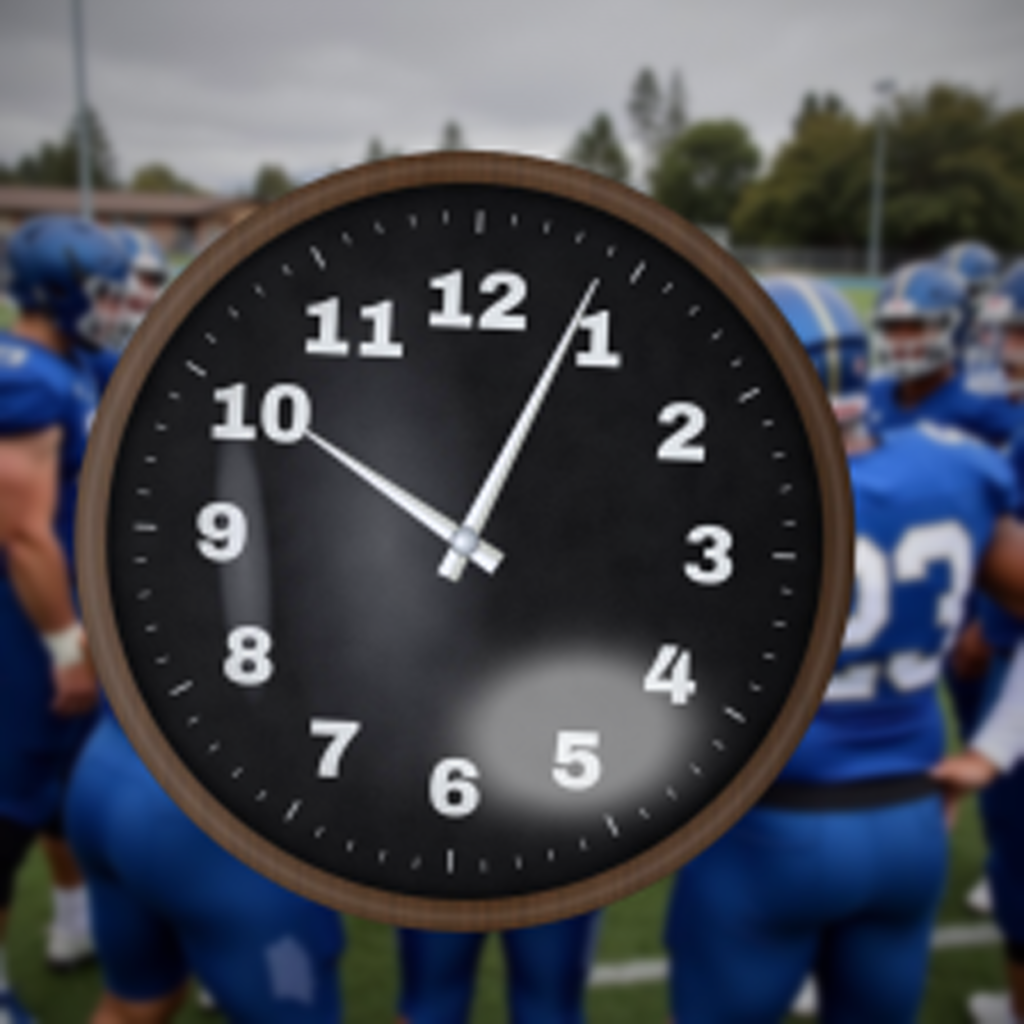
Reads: 10.04
